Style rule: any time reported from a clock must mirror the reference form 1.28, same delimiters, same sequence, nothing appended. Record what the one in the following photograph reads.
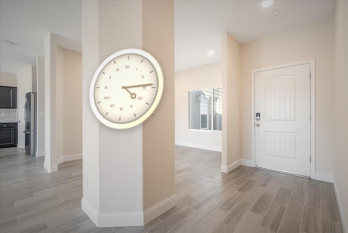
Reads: 4.14
